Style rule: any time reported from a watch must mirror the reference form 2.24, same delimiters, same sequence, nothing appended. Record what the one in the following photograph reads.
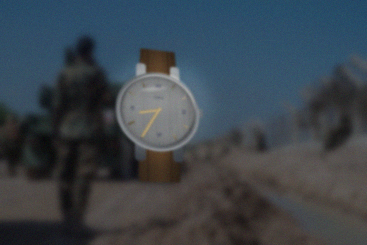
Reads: 8.35
